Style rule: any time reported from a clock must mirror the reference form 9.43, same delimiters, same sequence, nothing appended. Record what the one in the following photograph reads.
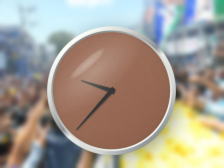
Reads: 9.37
